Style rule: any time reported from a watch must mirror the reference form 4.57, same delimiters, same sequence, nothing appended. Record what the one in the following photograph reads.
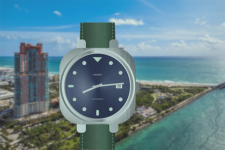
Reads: 8.14
